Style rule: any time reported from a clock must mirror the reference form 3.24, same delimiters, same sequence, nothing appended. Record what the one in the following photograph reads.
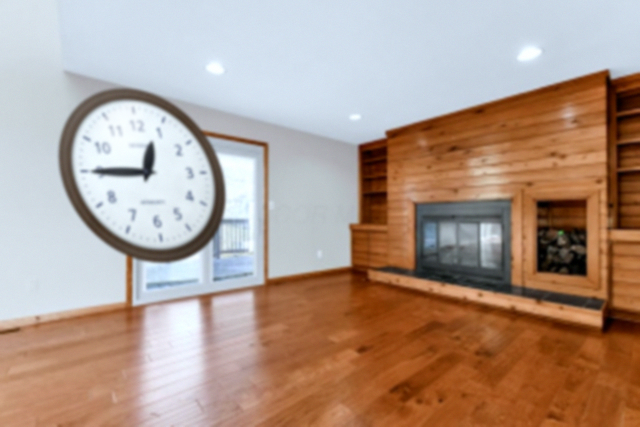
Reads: 12.45
